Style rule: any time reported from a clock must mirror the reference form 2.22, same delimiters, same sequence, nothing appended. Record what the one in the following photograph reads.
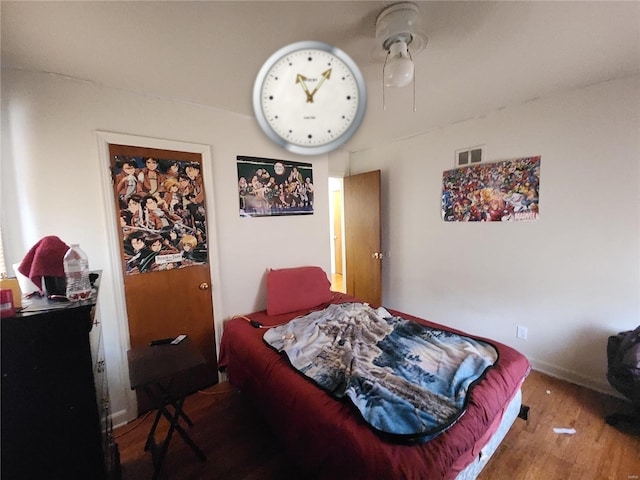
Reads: 11.06
